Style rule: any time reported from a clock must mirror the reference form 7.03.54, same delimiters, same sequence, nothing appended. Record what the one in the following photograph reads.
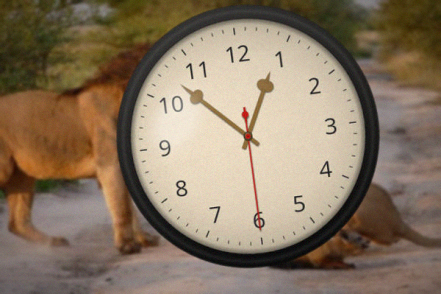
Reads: 12.52.30
